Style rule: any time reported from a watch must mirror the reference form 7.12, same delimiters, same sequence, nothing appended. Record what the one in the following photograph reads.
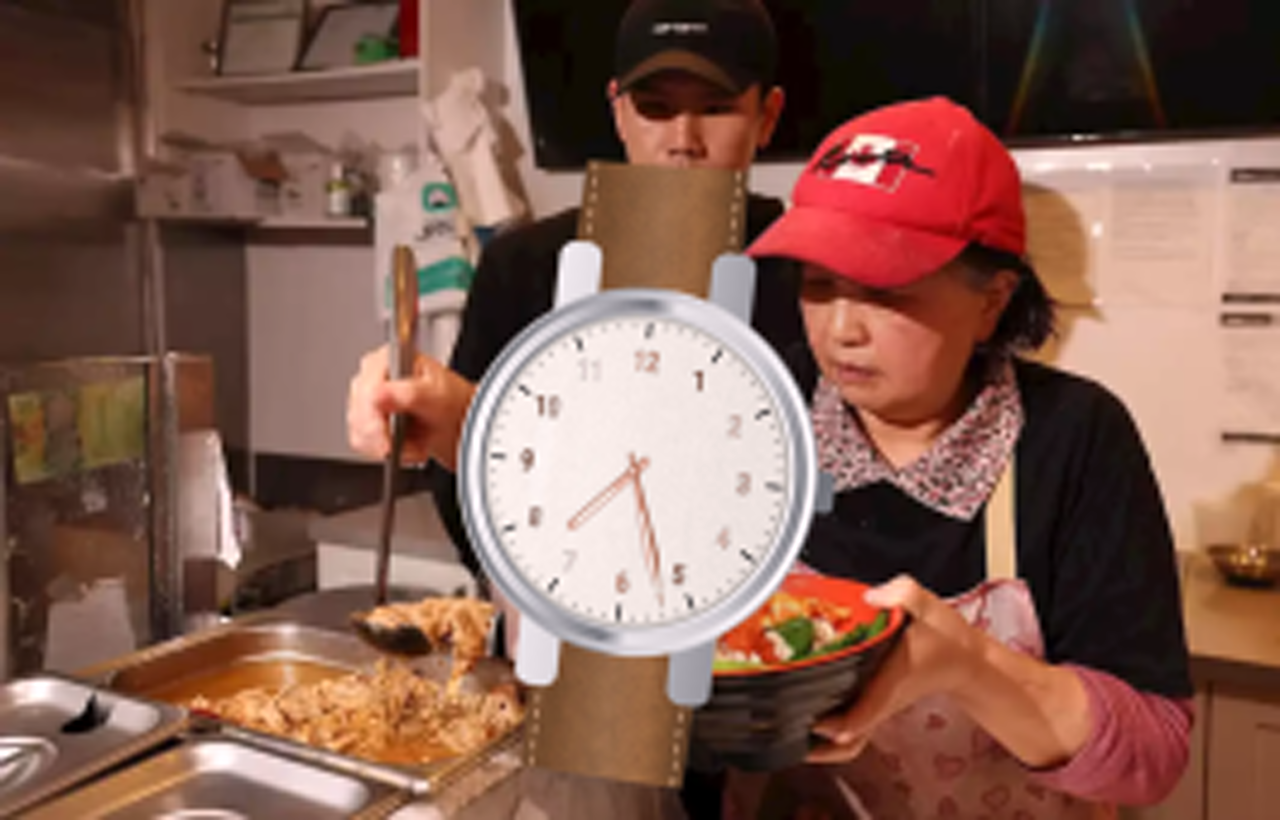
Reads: 7.27
